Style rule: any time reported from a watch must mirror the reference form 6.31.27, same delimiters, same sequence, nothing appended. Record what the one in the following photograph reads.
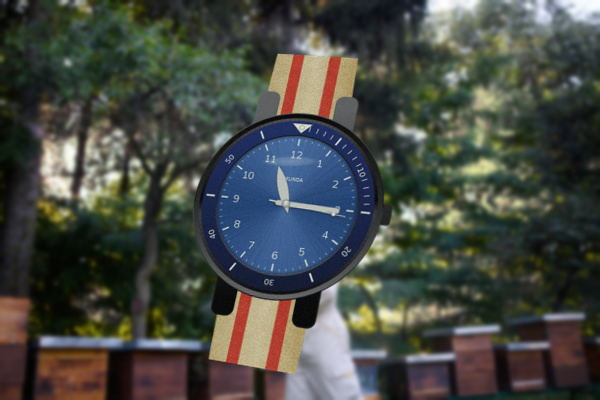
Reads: 11.15.16
